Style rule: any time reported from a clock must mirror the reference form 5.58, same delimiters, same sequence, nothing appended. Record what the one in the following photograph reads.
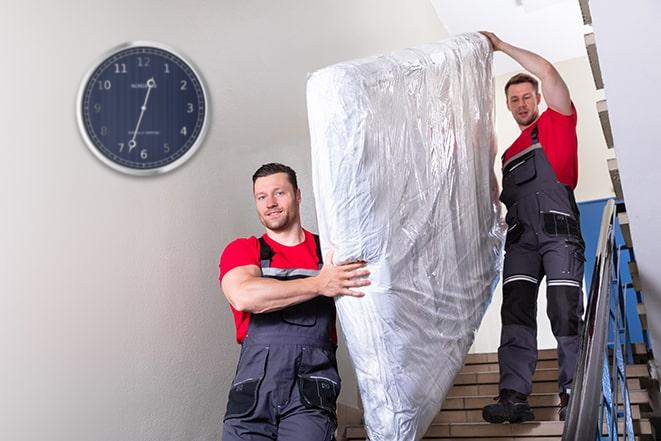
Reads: 12.33
